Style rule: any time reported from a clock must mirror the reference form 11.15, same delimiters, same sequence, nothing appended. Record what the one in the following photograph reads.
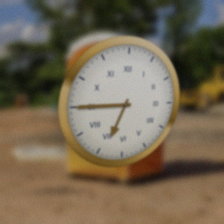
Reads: 6.45
